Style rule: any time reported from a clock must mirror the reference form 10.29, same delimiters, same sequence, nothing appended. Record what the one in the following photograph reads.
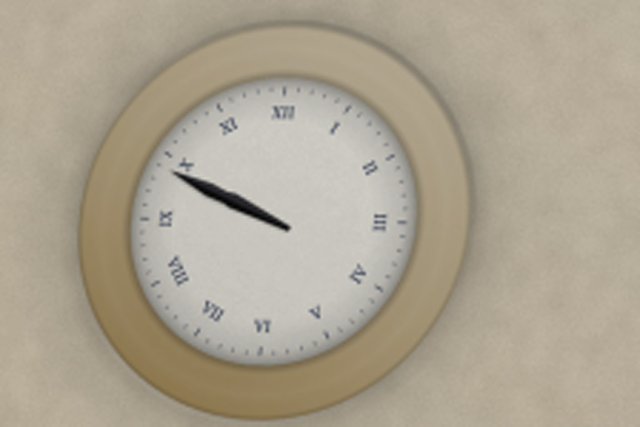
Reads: 9.49
